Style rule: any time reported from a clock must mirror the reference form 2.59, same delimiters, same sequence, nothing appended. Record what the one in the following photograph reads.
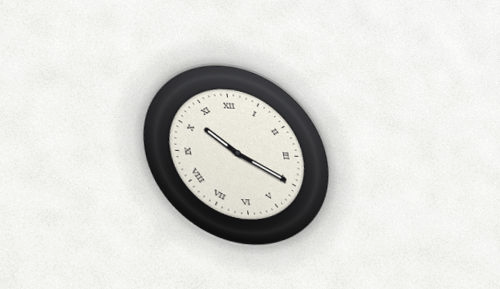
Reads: 10.20
